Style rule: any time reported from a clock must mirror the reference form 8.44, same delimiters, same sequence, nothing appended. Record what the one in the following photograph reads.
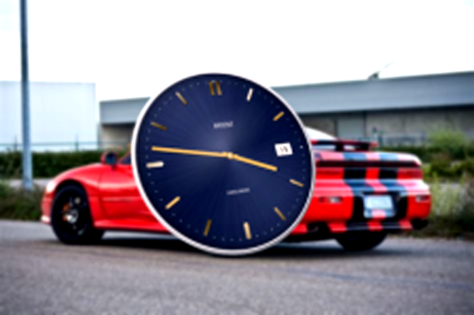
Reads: 3.47
